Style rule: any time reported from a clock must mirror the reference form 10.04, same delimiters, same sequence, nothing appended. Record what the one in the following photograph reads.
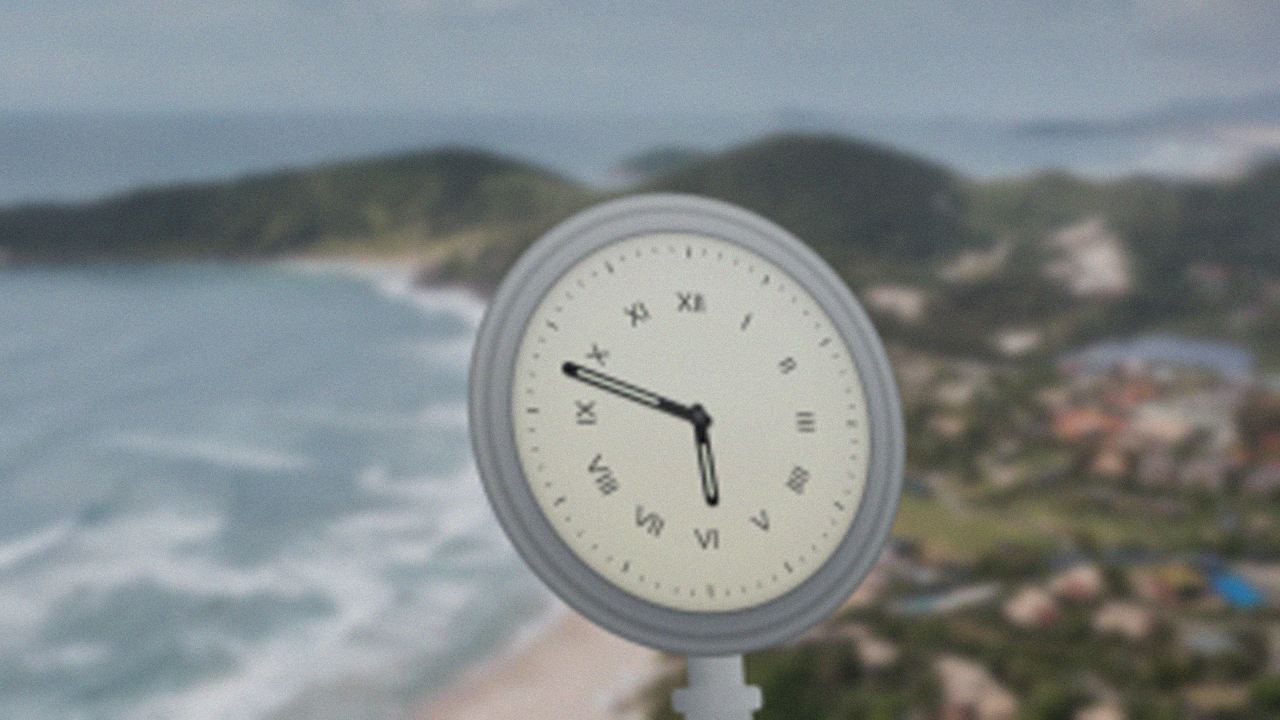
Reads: 5.48
